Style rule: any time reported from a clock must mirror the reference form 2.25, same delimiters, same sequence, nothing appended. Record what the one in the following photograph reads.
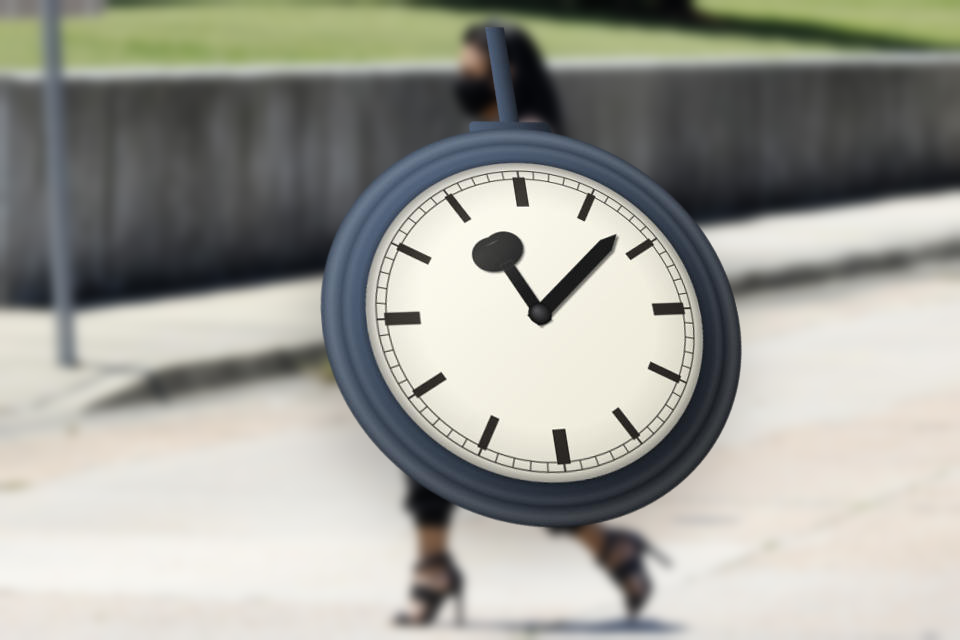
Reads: 11.08
